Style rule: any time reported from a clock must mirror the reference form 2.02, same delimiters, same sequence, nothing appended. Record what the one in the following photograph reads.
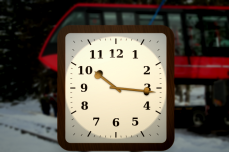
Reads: 10.16
